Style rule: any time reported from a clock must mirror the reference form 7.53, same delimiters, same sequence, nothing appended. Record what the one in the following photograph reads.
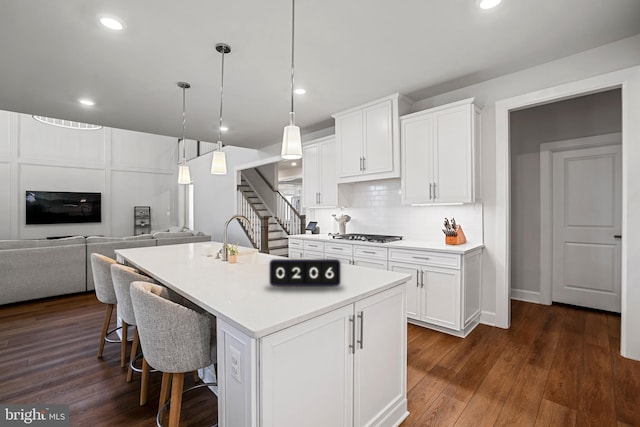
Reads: 2.06
